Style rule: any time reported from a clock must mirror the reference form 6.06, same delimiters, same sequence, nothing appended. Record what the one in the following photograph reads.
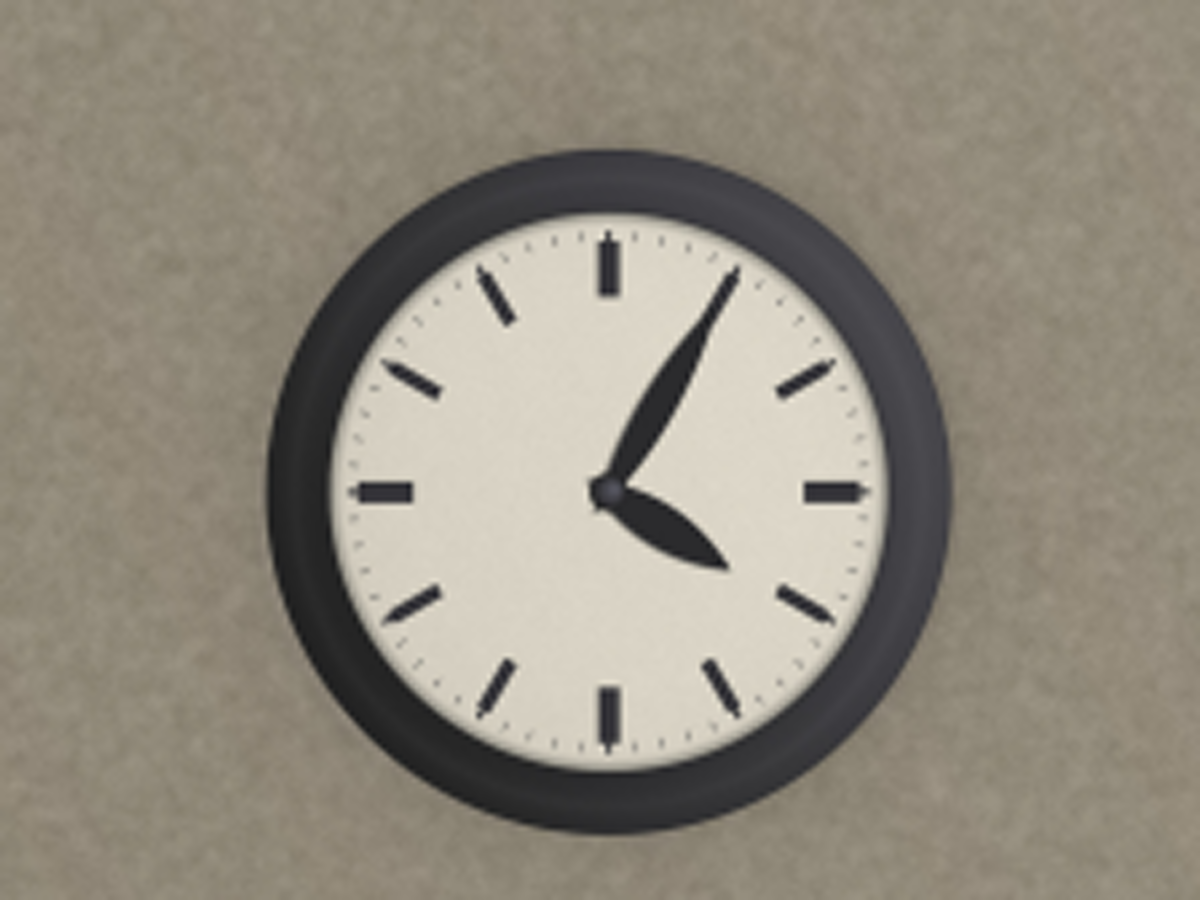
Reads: 4.05
